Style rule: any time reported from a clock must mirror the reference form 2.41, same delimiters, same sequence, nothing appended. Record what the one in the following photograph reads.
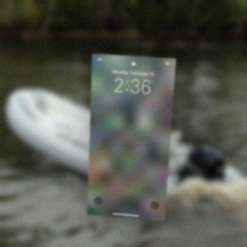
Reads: 2.36
